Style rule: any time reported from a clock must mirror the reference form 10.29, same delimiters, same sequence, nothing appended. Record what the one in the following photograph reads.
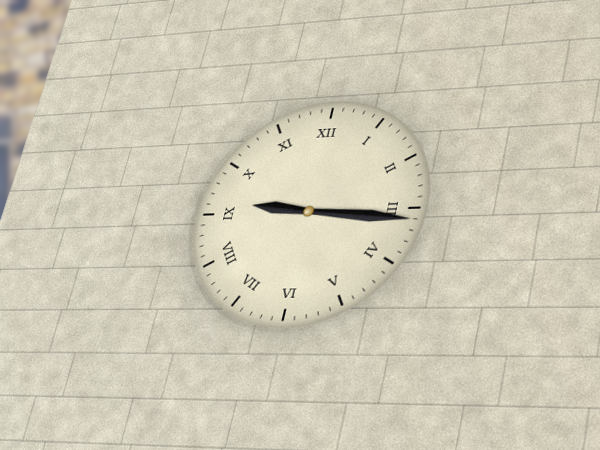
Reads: 9.16
